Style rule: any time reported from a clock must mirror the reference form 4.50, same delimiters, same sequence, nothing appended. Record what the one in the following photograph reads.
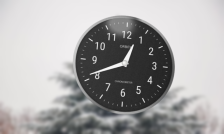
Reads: 12.41
